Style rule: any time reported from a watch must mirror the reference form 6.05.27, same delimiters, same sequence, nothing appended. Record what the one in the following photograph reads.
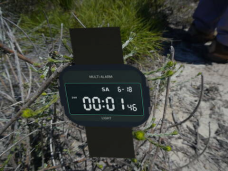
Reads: 0.01.46
